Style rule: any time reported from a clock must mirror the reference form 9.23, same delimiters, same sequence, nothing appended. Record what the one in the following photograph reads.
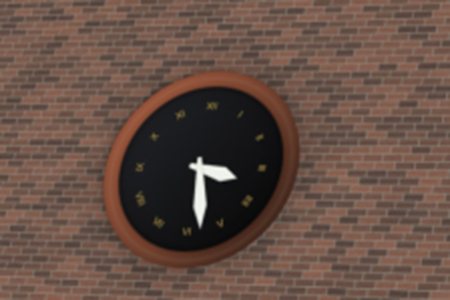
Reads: 3.28
